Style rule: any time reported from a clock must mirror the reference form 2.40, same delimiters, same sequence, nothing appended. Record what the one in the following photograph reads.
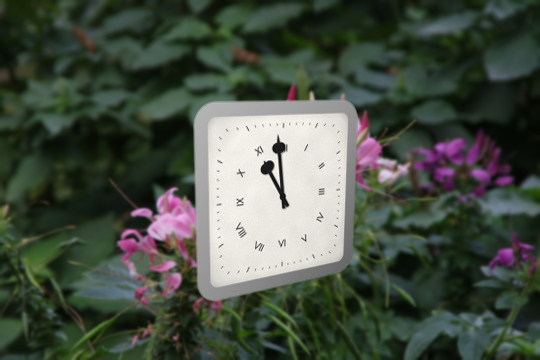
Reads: 10.59
